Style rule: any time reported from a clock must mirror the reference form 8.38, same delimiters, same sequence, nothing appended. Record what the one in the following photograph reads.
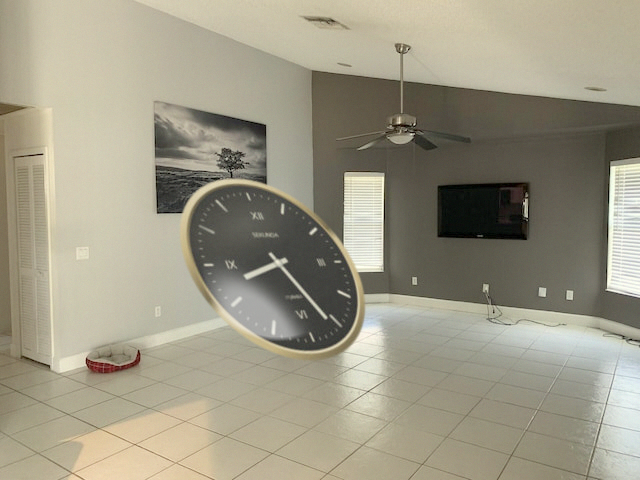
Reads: 8.26
